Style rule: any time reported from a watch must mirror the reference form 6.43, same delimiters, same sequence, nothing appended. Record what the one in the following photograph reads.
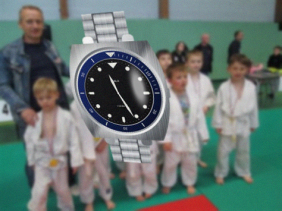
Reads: 11.26
